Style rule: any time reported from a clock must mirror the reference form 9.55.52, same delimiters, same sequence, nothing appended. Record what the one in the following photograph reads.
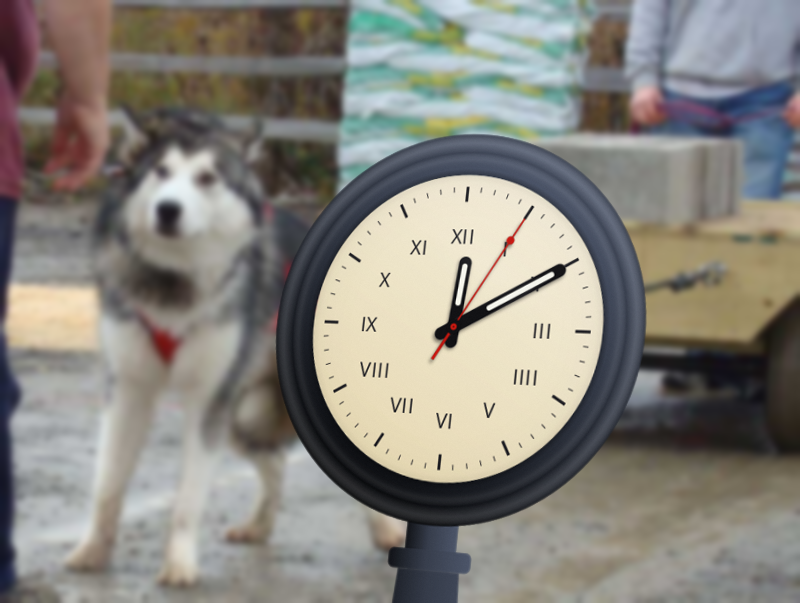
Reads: 12.10.05
